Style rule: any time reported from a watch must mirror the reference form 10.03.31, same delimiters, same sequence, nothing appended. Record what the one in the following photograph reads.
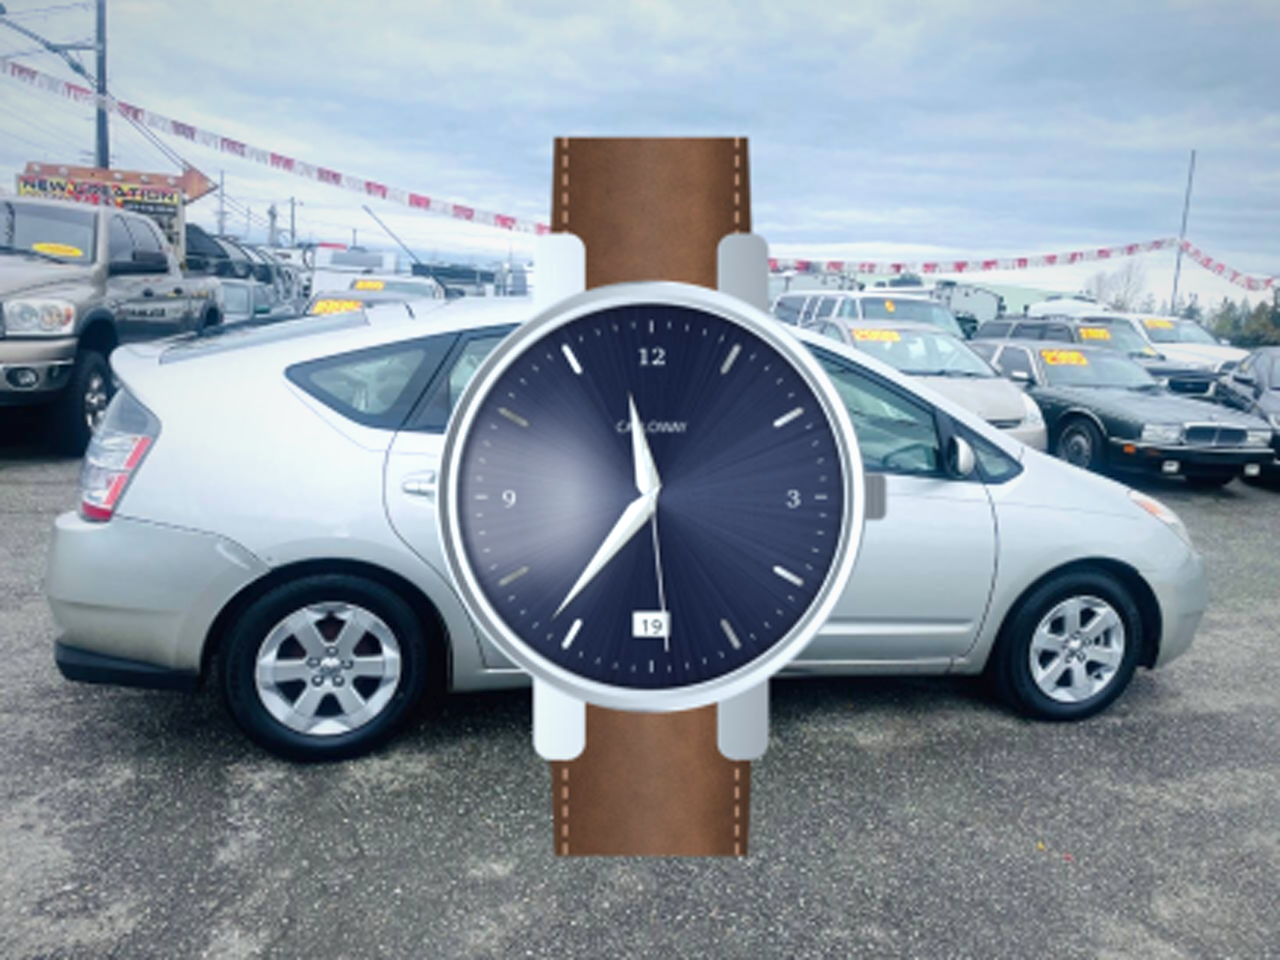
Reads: 11.36.29
